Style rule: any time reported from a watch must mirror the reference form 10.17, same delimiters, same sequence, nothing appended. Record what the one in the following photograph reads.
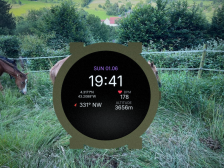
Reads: 19.41
